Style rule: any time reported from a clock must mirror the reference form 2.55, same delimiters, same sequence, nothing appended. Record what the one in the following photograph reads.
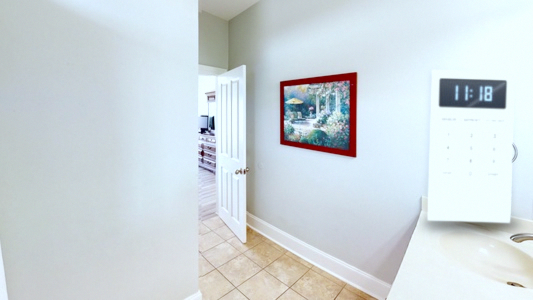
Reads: 11.18
